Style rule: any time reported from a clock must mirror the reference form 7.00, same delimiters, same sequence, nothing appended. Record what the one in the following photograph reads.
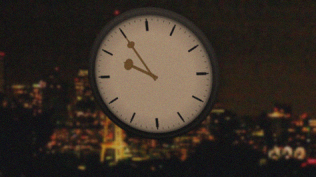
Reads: 9.55
